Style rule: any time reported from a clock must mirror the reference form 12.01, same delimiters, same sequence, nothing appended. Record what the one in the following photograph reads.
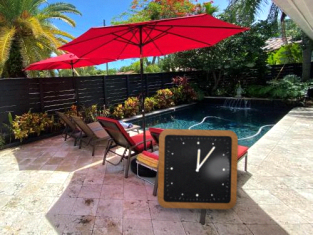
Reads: 12.06
